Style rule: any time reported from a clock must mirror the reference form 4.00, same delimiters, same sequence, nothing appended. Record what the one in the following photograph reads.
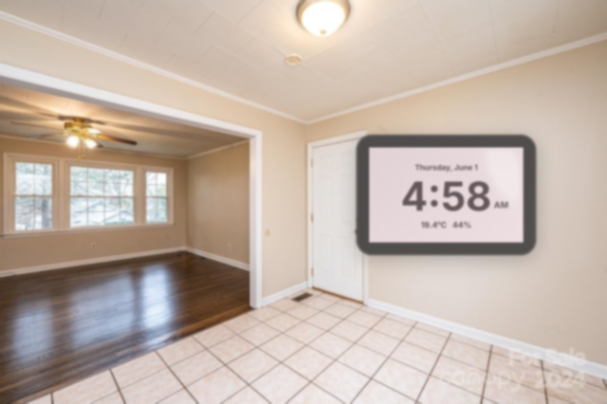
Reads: 4.58
